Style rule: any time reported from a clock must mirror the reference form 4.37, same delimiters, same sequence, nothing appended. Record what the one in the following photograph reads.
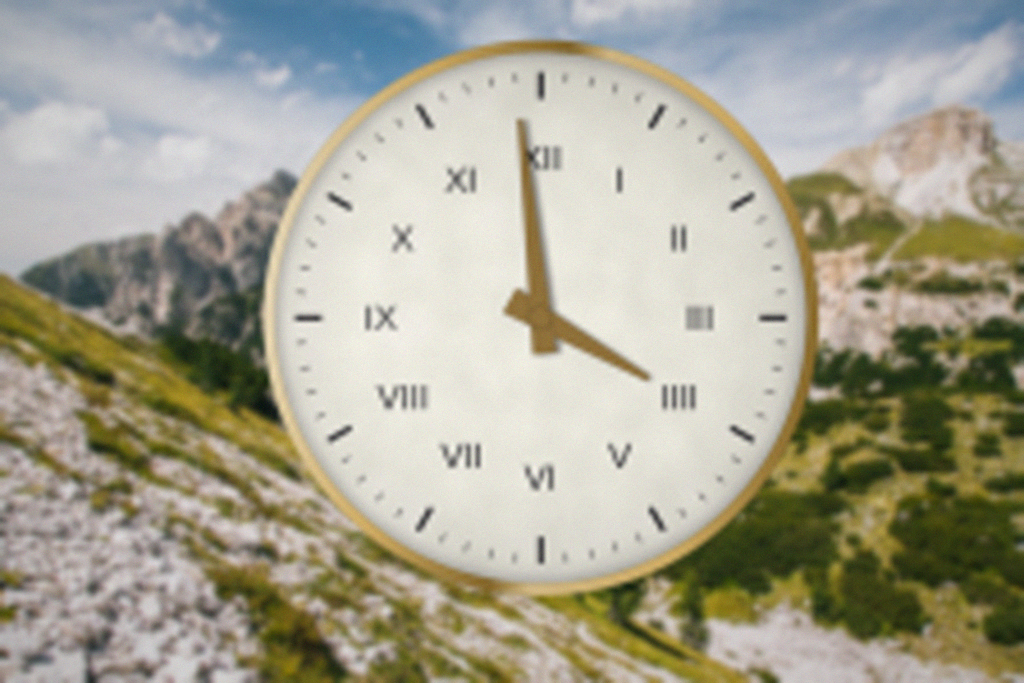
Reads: 3.59
